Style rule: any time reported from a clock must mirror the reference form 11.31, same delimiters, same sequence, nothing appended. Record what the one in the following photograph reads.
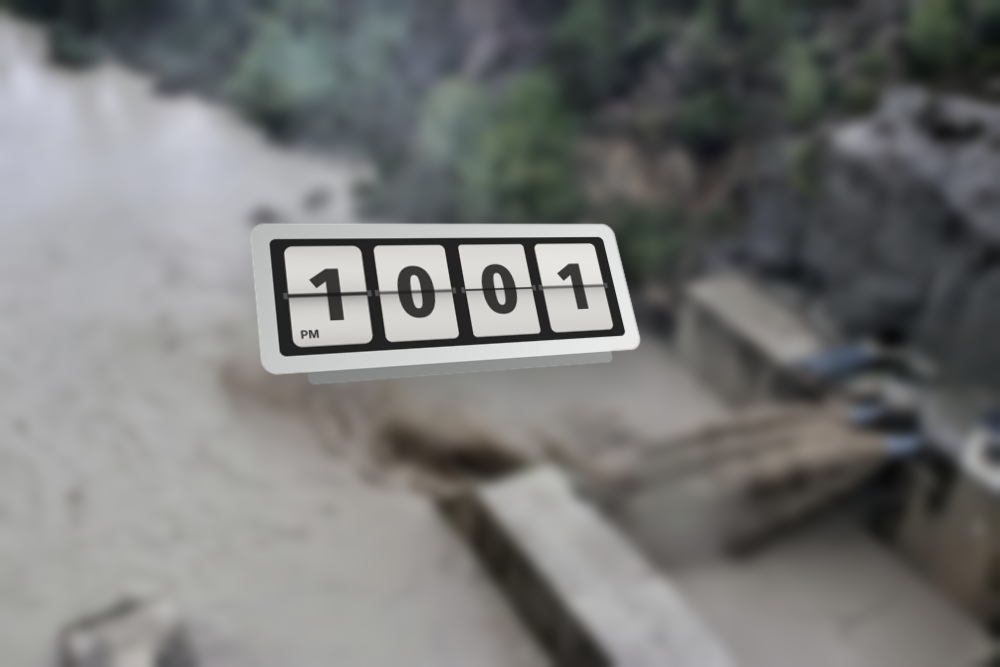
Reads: 10.01
